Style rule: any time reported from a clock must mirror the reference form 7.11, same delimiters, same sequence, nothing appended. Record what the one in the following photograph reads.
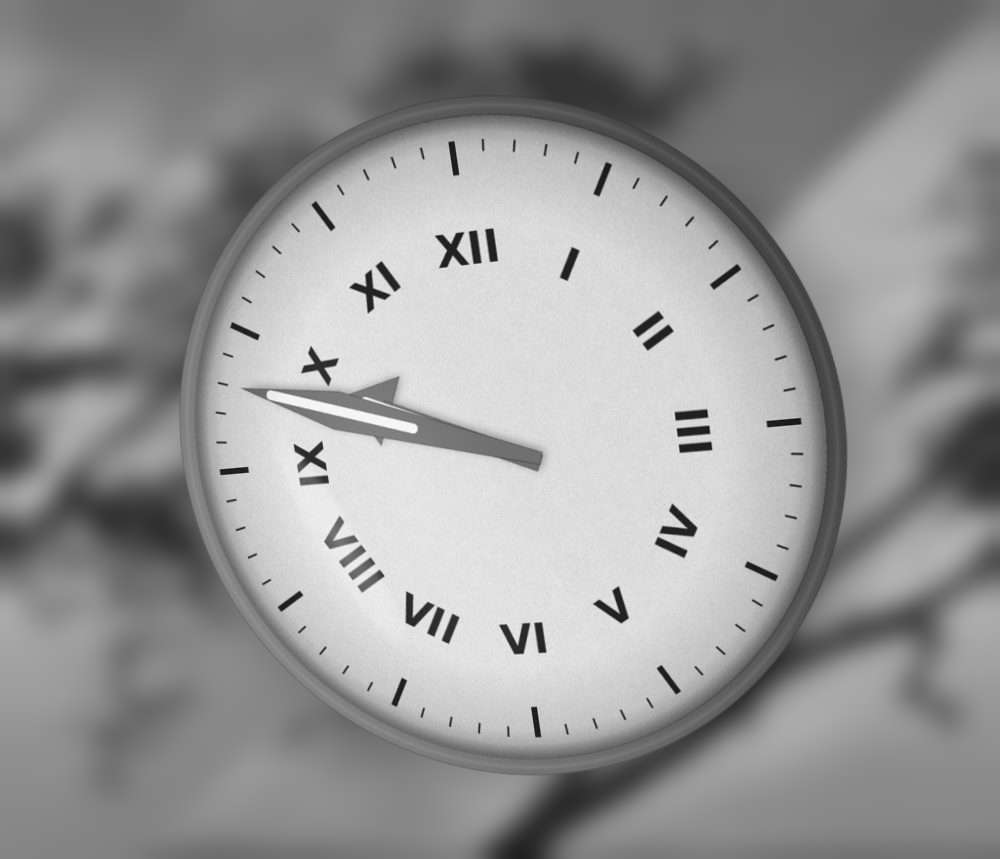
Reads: 9.48
